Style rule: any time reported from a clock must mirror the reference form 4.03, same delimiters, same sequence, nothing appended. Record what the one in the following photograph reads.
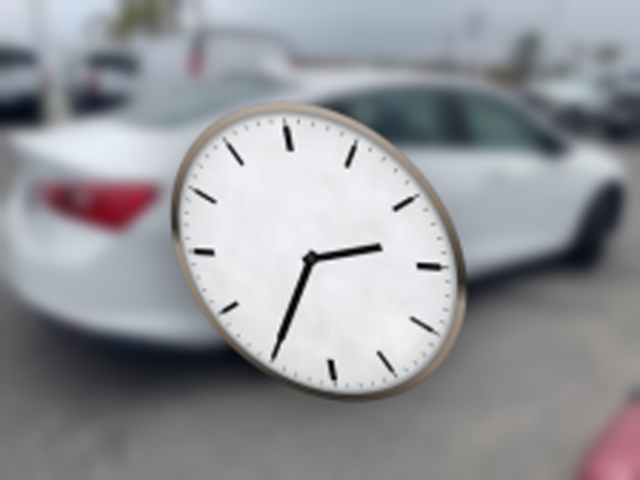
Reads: 2.35
